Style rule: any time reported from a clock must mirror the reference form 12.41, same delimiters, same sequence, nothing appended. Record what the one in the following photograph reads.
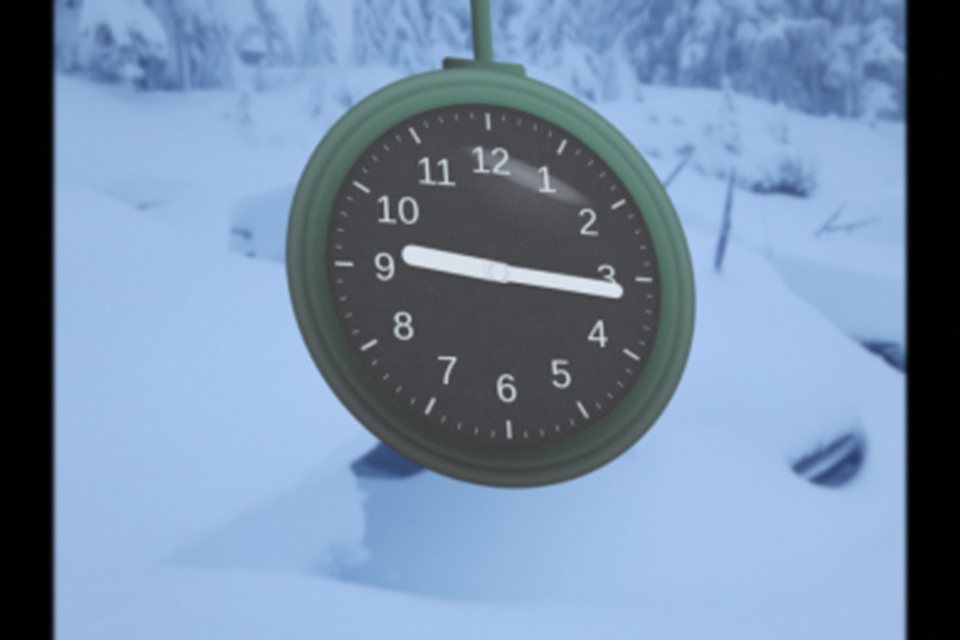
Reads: 9.16
